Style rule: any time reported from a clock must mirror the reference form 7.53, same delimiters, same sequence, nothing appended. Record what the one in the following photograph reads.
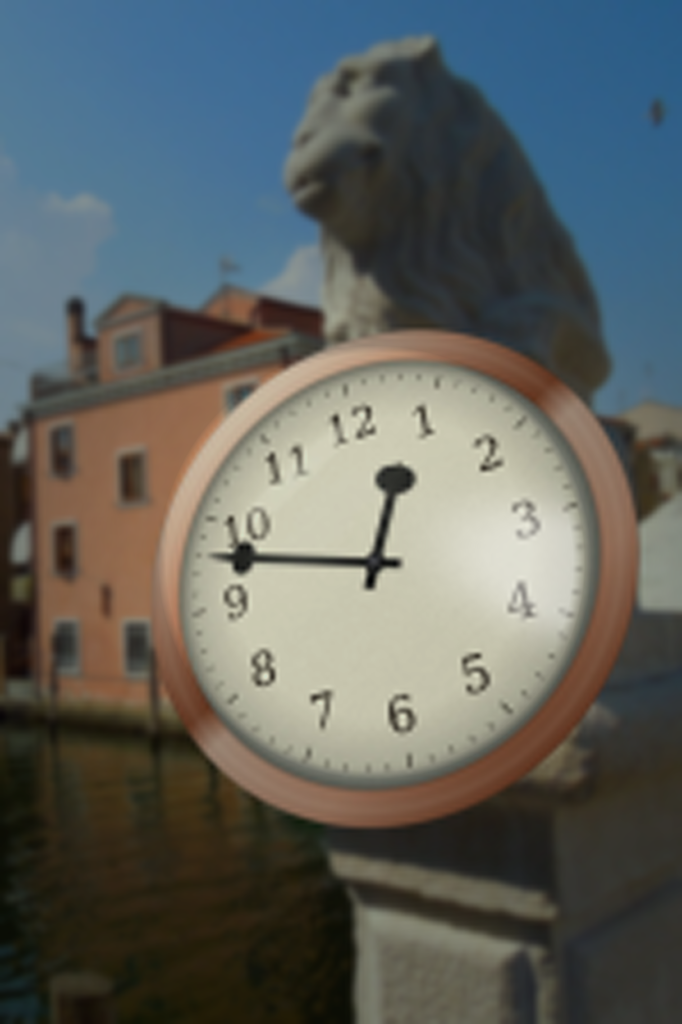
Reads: 12.48
